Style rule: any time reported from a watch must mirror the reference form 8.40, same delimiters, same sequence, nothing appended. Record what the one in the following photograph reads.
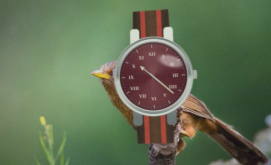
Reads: 10.22
